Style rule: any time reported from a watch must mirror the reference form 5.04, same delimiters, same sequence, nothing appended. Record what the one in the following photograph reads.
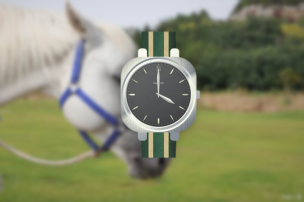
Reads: 4.00
